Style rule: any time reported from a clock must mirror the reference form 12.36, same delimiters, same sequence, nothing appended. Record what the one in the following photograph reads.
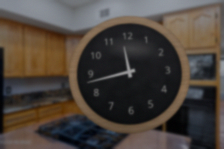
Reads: 11.43
